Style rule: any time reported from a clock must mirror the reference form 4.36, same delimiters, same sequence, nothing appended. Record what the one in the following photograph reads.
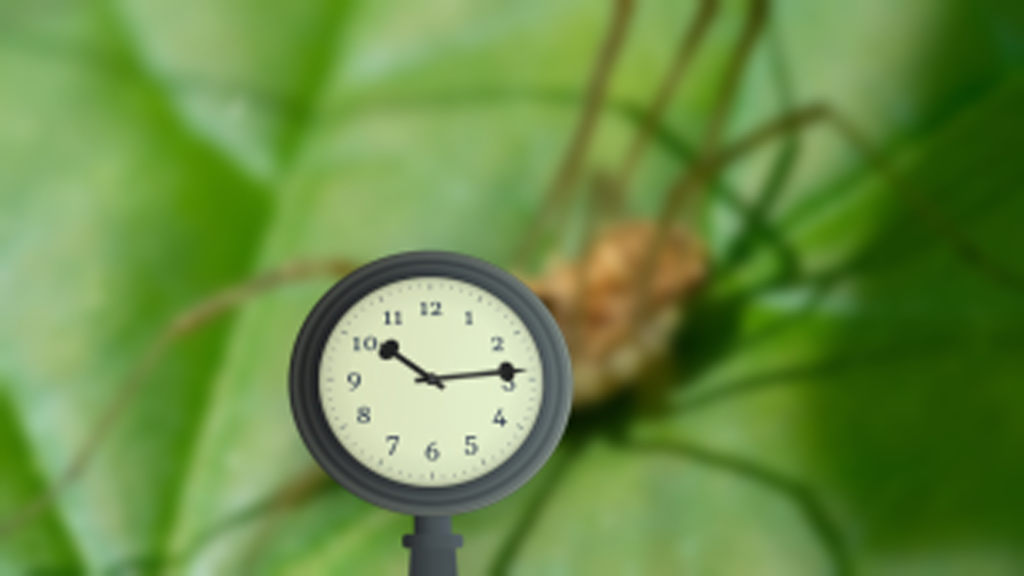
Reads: 10.14
